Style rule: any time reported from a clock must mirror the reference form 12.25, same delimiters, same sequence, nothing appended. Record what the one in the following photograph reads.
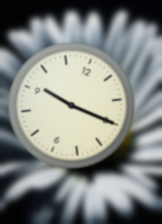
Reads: 9.15
